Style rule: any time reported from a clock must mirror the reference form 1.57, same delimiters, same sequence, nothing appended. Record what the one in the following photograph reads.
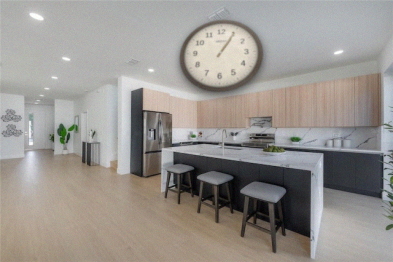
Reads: 1.05
